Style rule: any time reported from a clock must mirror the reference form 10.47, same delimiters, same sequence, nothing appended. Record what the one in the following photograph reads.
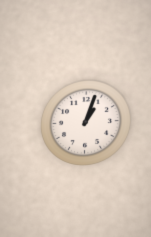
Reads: 1.03
